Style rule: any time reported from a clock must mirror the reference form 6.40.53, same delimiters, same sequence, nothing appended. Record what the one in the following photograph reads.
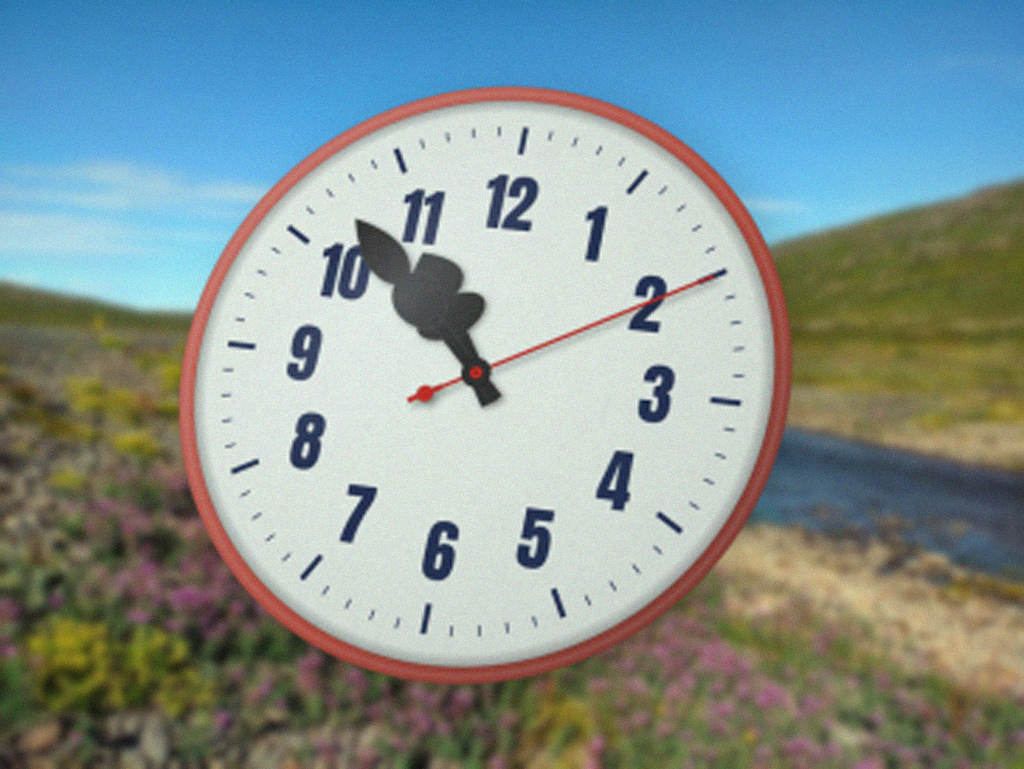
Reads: 10.52.10
